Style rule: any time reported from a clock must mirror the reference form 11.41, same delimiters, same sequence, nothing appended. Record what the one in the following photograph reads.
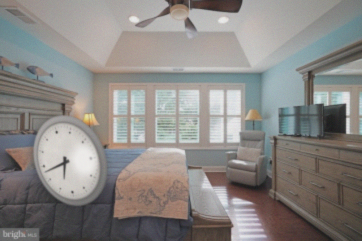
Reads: 6.43
